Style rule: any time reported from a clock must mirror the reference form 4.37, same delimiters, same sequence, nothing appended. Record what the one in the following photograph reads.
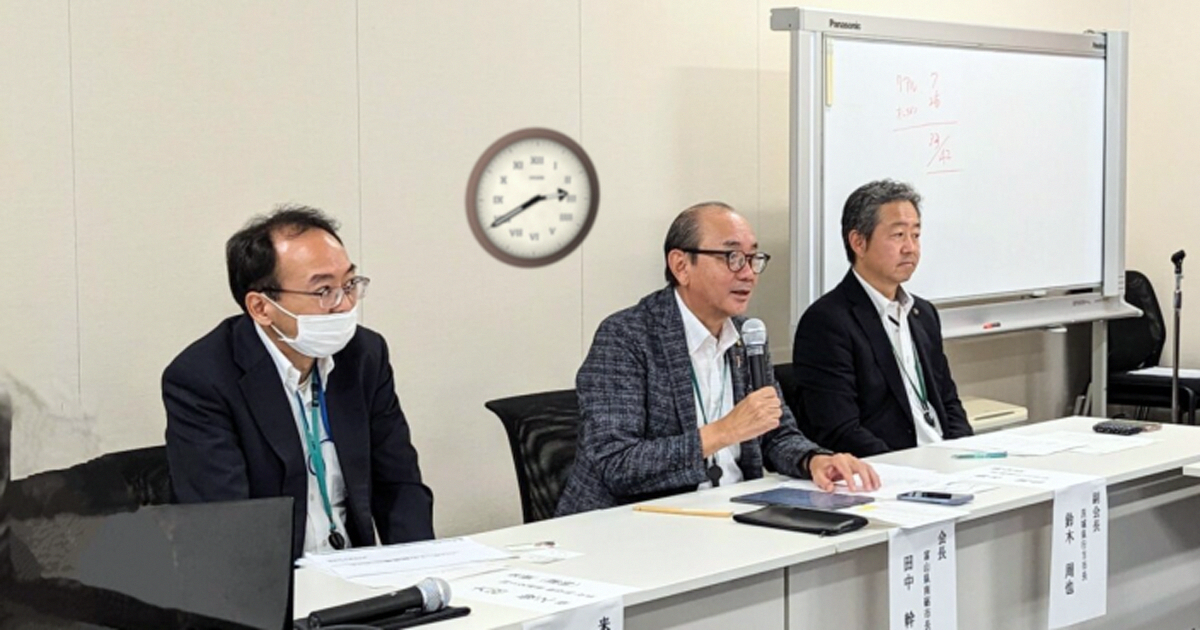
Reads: 2.40
